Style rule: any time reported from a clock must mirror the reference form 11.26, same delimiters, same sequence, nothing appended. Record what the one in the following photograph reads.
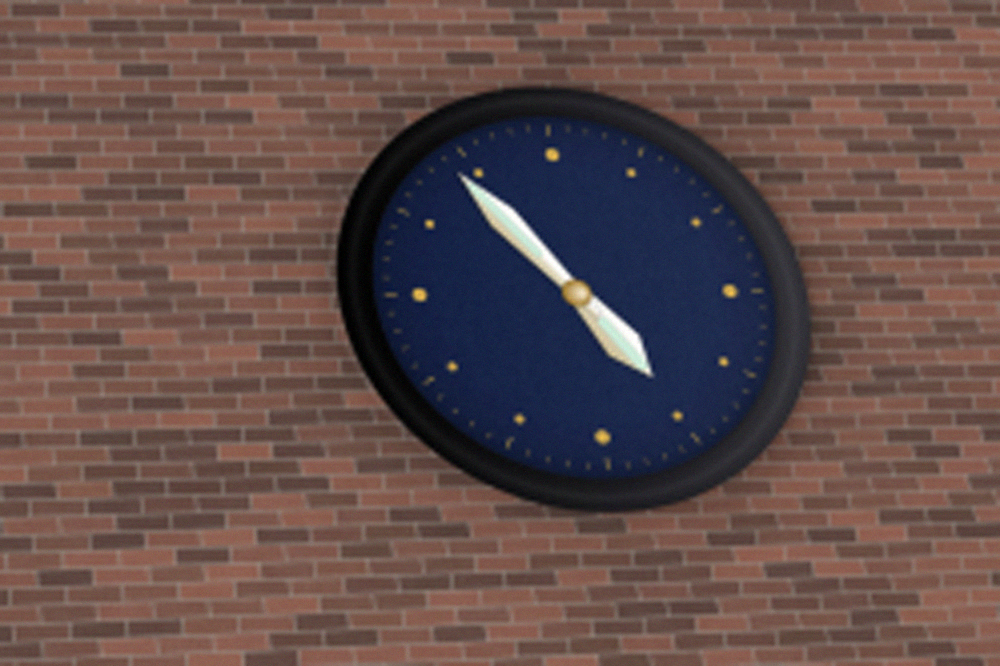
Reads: 4.54
